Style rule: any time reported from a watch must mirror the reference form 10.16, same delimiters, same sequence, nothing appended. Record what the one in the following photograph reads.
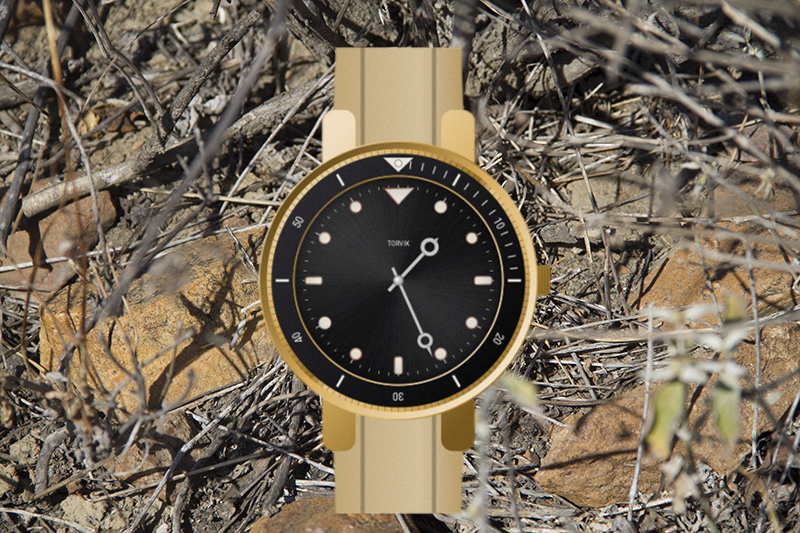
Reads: 1.26
